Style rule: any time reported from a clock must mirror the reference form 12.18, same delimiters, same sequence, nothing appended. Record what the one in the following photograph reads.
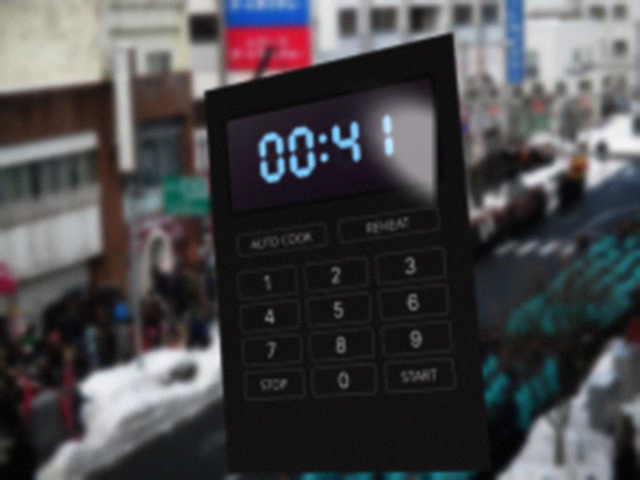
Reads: 0.41
